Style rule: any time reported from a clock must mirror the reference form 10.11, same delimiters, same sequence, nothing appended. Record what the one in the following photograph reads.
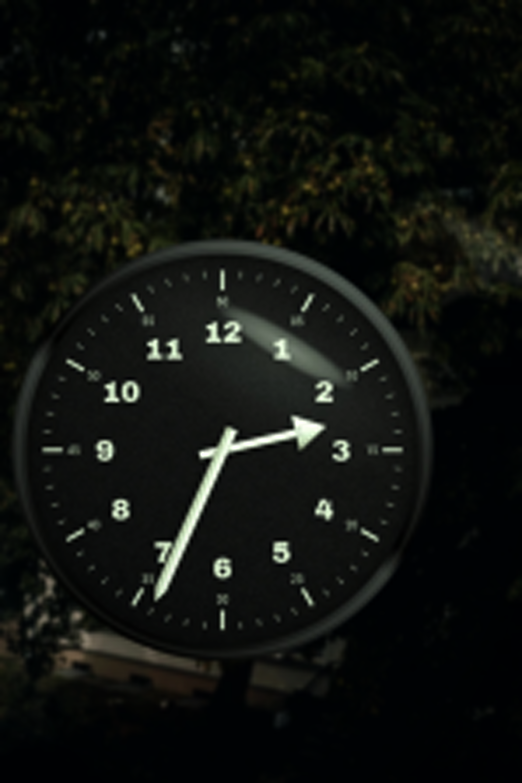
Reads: 2.34
